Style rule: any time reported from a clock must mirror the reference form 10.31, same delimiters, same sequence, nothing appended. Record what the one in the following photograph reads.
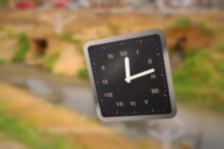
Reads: 12.13
